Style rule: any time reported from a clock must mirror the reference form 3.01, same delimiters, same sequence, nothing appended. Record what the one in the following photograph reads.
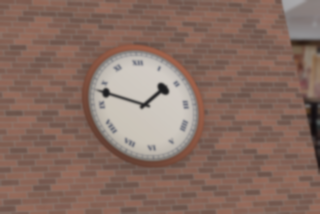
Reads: 1.48
